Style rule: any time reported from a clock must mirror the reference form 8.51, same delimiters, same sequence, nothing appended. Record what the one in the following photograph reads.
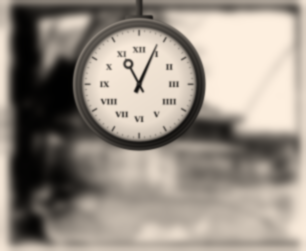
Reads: 11.04
